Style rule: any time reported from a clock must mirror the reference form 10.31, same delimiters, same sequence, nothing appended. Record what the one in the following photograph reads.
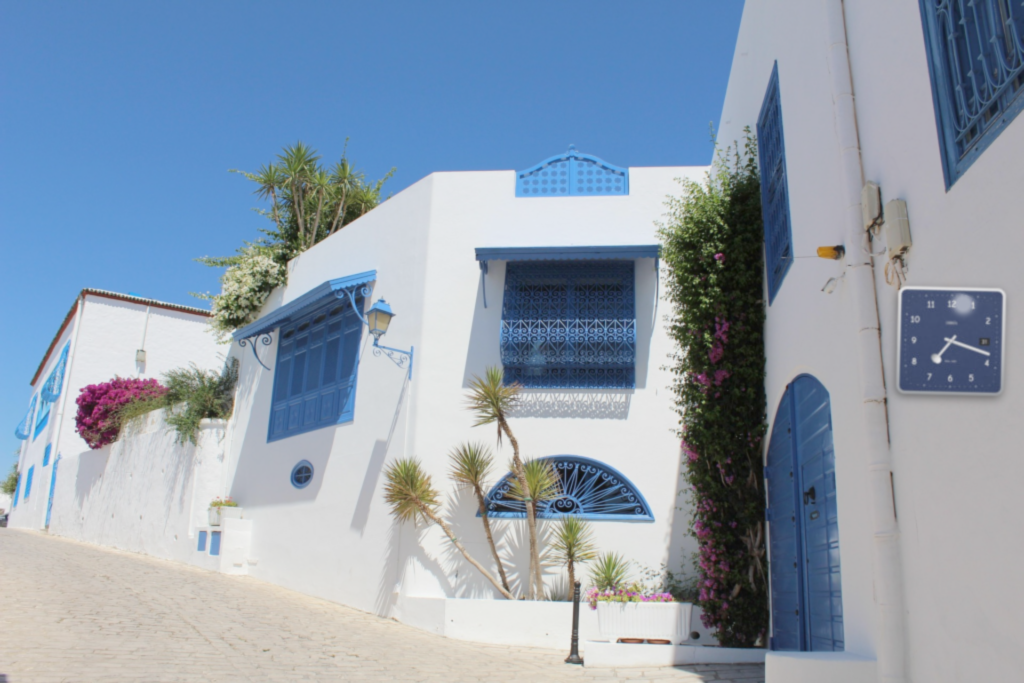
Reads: 7.18
